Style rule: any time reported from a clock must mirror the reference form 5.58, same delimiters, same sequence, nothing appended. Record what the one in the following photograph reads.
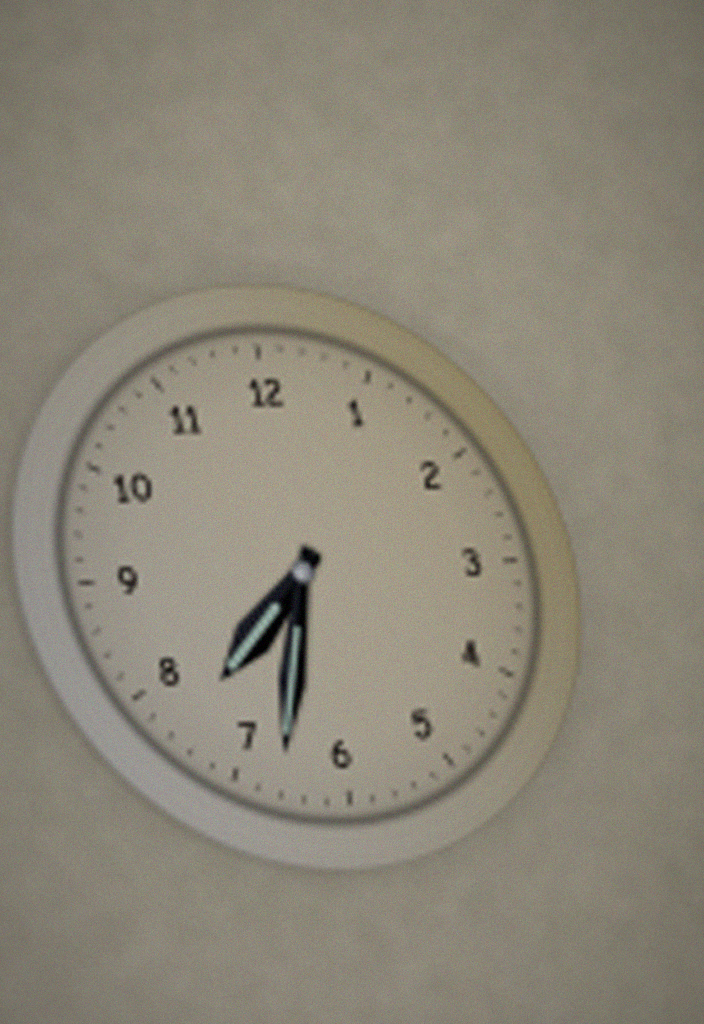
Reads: 7.33
